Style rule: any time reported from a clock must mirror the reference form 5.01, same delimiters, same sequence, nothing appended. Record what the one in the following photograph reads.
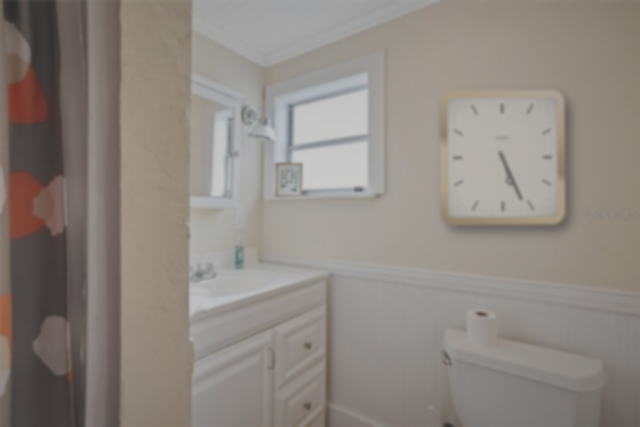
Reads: 5.26
